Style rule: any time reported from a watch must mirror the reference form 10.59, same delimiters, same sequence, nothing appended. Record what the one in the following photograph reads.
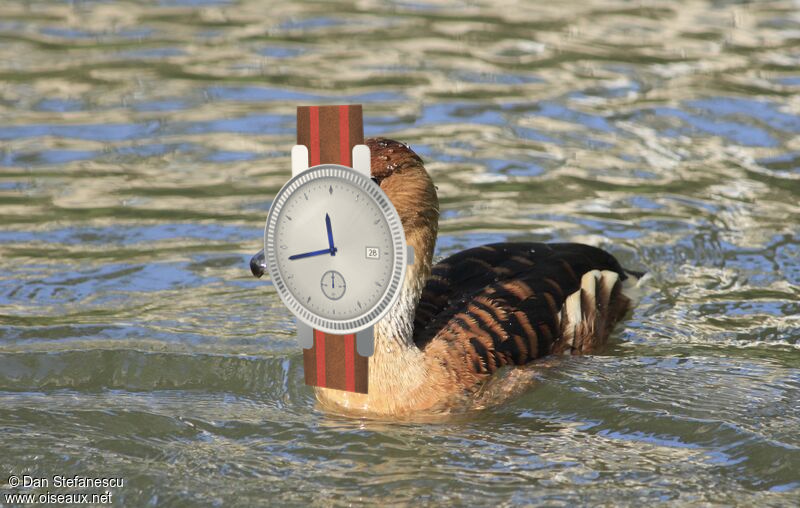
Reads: 11.43
